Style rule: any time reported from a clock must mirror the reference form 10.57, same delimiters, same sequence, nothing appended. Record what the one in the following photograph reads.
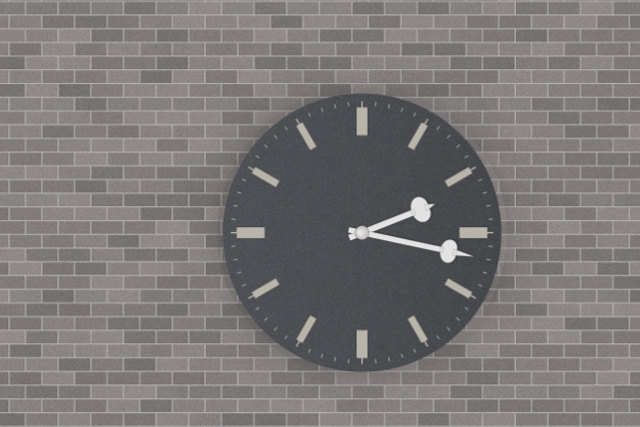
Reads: 2.17
